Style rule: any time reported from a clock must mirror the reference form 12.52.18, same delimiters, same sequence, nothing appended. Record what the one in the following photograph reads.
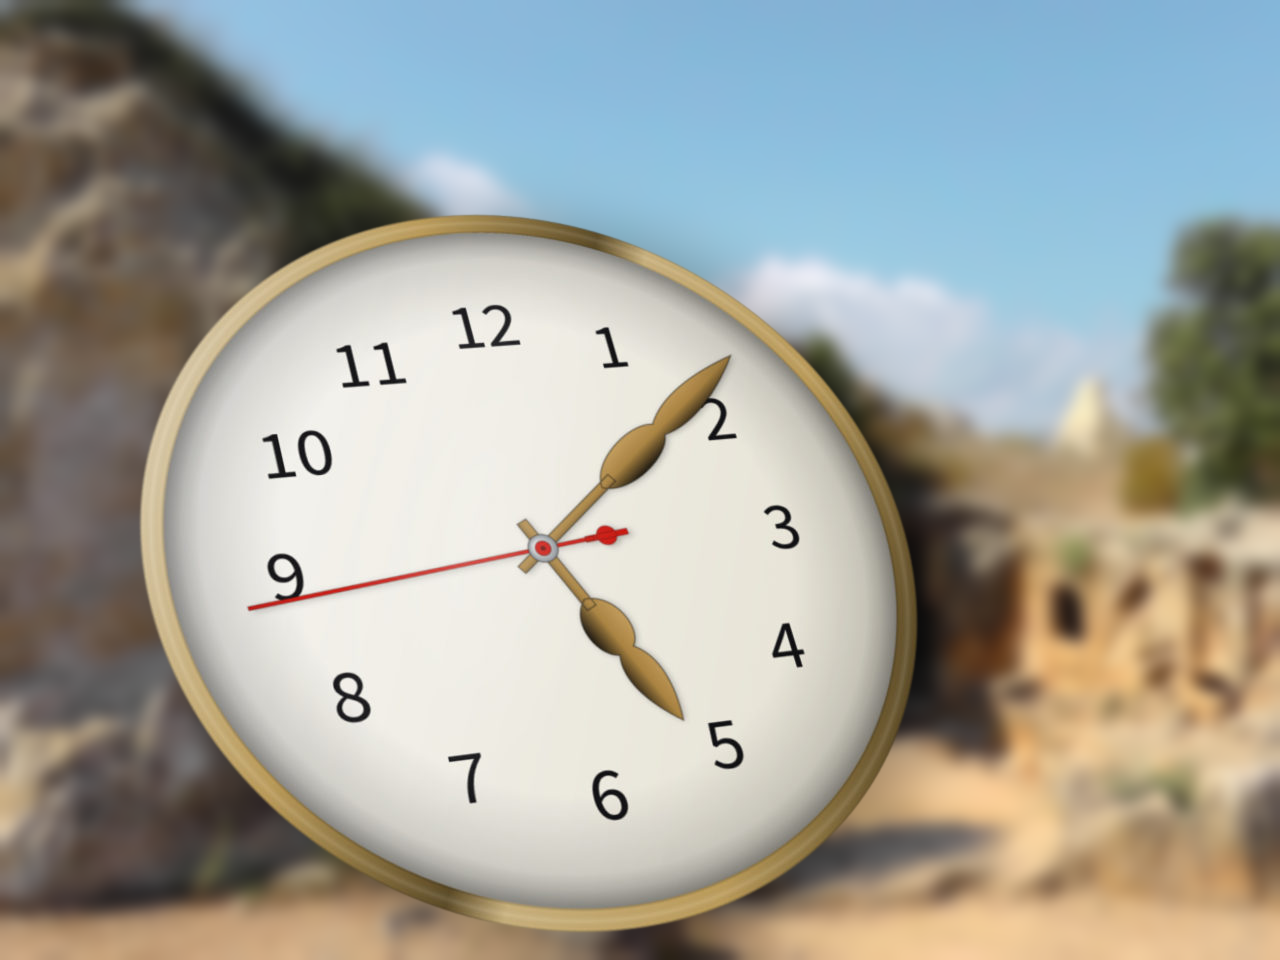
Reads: 5.08.44
